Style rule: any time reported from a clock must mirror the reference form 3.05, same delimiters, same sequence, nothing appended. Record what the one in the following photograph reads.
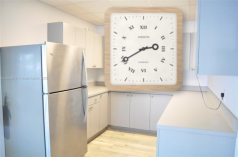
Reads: 2.40
